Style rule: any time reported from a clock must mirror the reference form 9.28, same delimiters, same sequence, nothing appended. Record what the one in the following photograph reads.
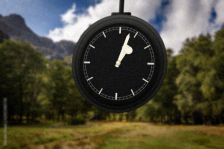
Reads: 1.03
